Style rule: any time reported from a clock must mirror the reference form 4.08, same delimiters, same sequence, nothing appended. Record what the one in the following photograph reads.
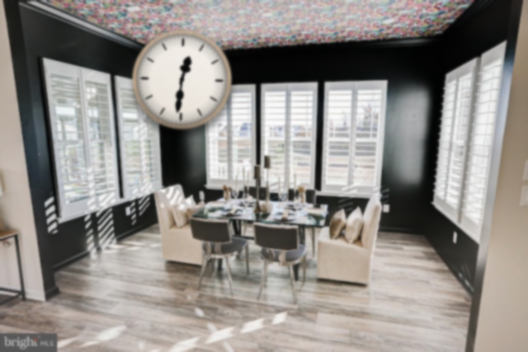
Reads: 12.31
